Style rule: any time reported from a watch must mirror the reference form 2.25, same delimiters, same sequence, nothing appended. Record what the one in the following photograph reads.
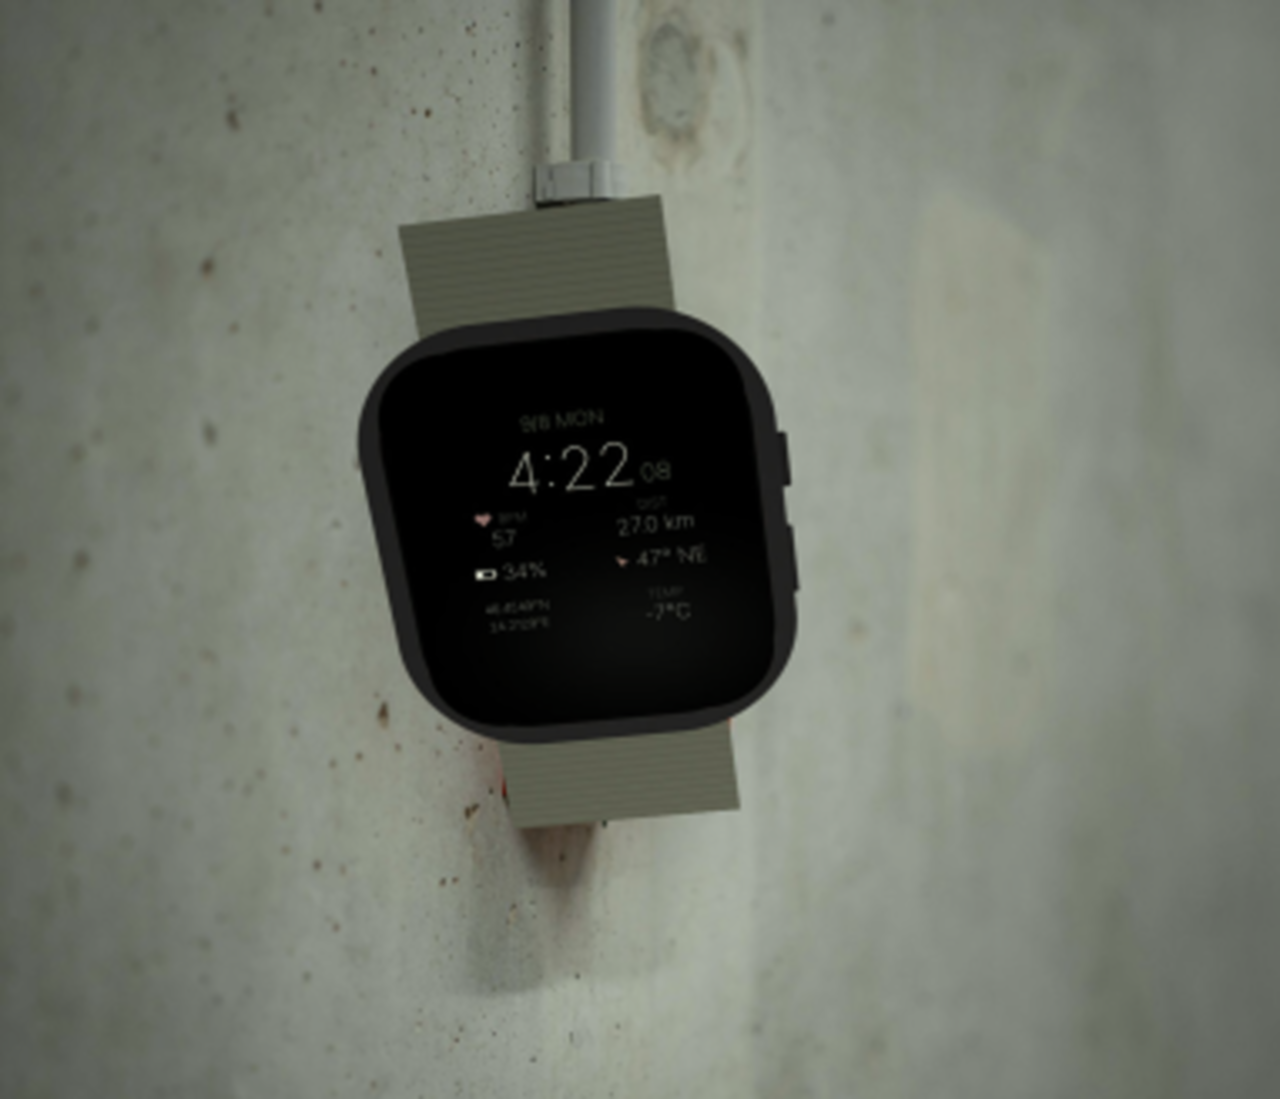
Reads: 4.22
